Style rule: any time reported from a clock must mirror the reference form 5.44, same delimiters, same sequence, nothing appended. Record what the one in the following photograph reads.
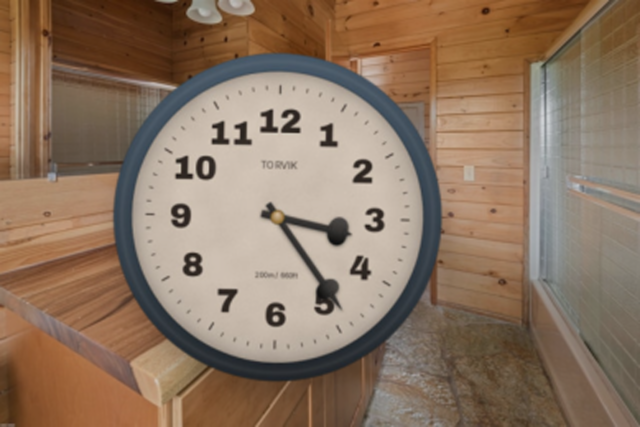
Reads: 3.24
